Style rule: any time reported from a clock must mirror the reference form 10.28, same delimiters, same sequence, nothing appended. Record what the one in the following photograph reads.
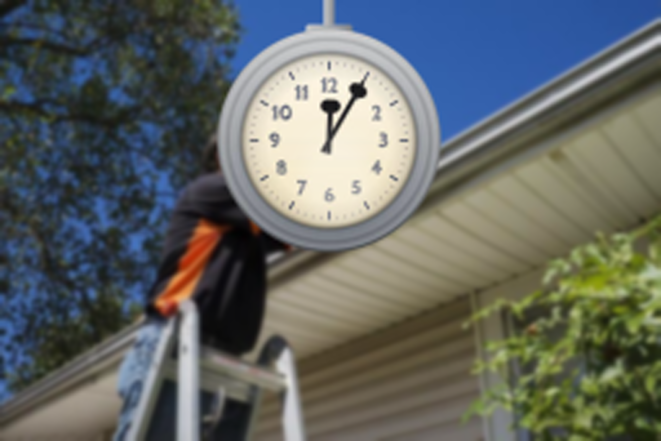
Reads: 12.05
